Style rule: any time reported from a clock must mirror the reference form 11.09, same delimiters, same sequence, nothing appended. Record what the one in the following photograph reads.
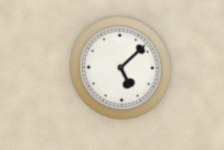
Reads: 5.08
